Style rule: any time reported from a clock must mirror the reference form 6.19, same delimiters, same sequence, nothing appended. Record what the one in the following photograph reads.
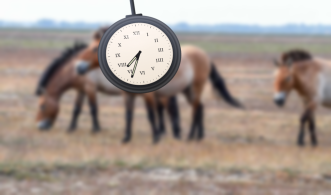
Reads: 7.34
